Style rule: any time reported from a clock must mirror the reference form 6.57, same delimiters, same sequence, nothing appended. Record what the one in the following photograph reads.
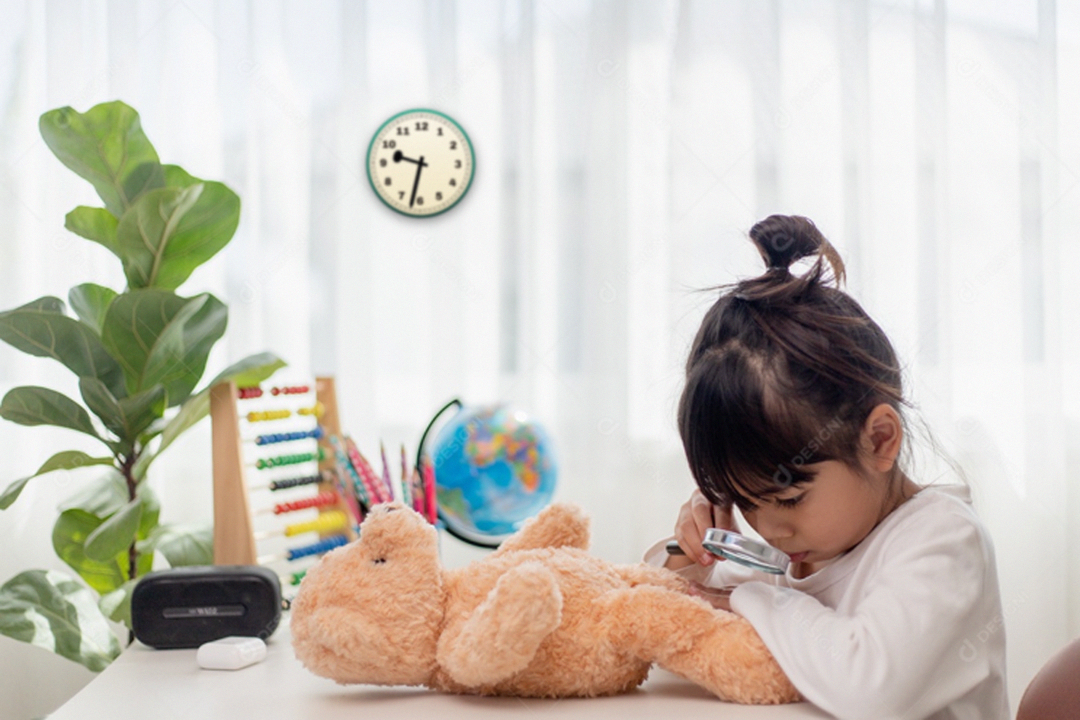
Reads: 9.32
